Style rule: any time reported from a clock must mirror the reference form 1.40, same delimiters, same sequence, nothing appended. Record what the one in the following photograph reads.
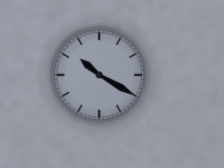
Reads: 10.20
